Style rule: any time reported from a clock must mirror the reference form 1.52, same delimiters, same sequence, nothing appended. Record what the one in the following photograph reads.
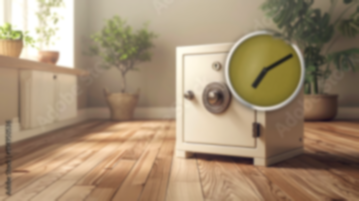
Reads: 7.10
